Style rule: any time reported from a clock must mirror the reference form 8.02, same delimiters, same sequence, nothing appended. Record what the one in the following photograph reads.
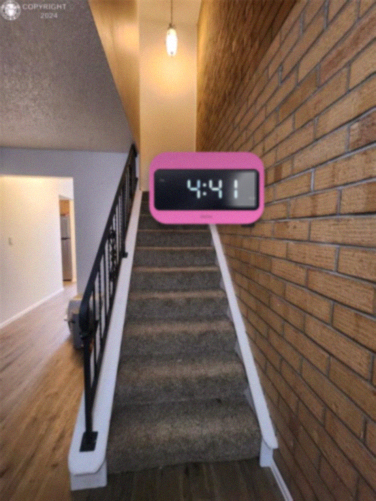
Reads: 4.41
